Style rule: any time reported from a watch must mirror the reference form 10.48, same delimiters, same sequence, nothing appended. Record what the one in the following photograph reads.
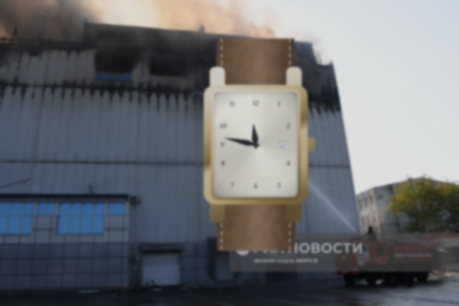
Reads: 11.47
